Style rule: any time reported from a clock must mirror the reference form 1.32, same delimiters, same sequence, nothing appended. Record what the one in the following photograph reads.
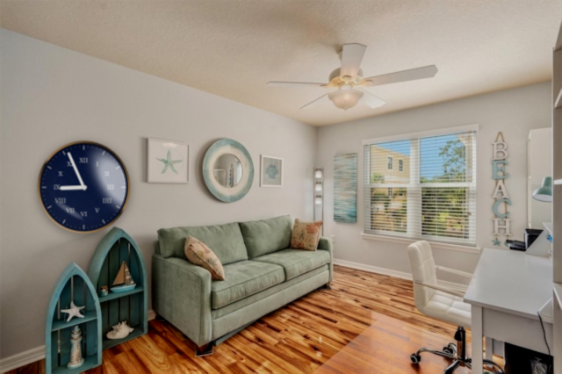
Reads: 8.56
